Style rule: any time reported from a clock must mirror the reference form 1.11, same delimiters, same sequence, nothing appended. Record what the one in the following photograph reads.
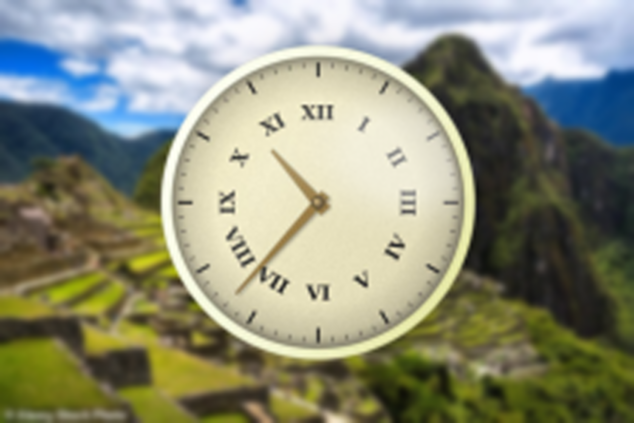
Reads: 10.37
